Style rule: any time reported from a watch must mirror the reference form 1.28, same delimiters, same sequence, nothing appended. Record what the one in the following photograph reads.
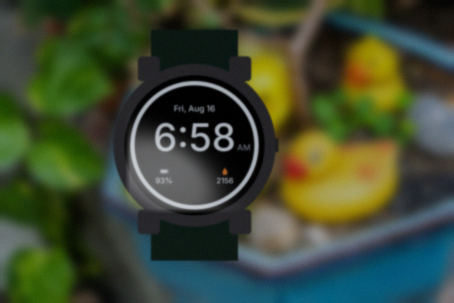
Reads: 6.58
